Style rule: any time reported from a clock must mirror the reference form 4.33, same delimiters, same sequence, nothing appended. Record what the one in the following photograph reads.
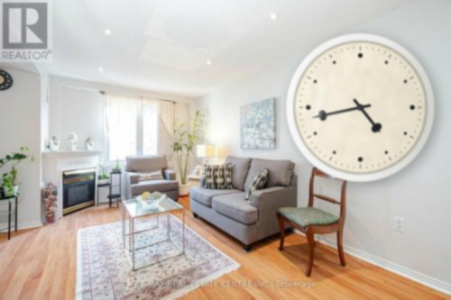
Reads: 4.43
